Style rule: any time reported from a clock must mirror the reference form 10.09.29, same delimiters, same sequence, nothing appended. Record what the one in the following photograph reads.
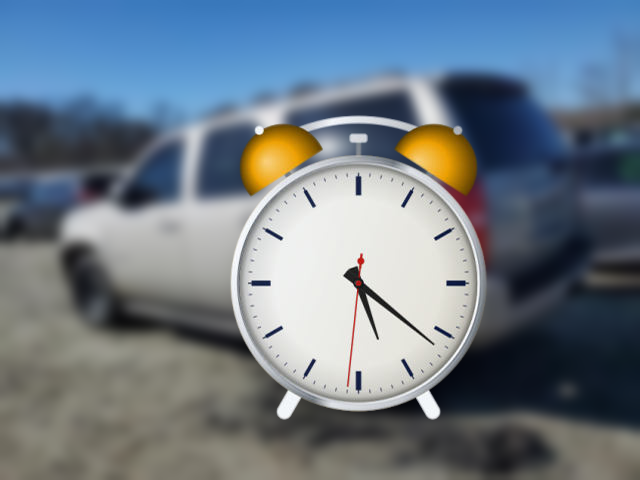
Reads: 5.21.31
